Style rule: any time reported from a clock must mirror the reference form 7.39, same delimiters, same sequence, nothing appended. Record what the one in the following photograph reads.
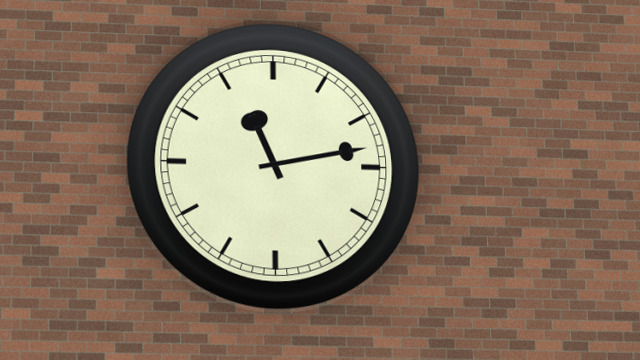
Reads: 11.13
